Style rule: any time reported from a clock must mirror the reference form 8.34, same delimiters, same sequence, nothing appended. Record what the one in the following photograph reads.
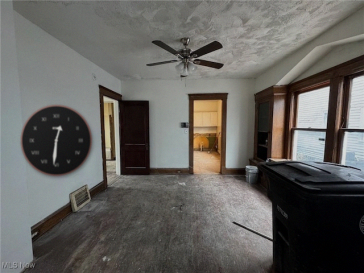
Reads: 12.31
